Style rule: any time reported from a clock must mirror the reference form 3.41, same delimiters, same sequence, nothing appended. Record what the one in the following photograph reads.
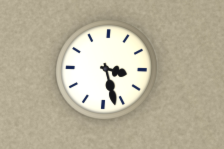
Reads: 3.27
